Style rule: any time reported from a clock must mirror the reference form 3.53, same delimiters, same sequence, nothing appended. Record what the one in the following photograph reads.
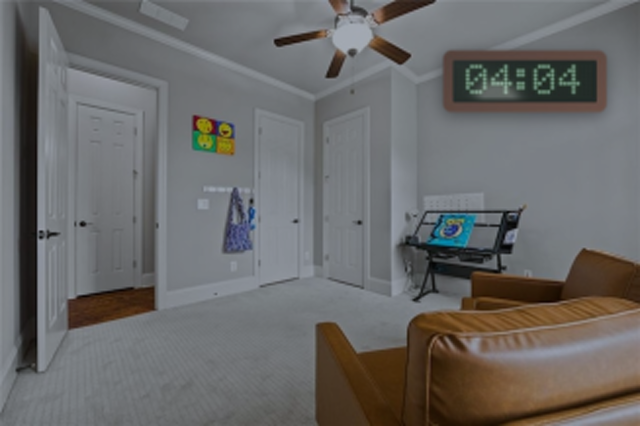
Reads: 4.04
